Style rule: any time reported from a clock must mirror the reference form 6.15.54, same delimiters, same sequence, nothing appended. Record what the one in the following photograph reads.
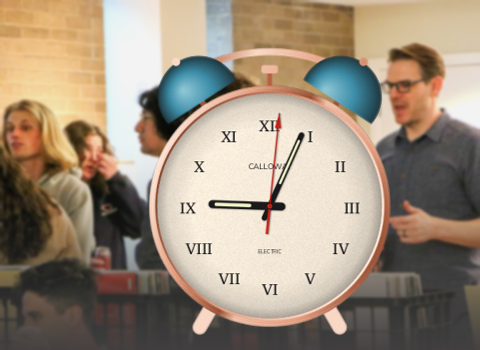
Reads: 9.04.01
